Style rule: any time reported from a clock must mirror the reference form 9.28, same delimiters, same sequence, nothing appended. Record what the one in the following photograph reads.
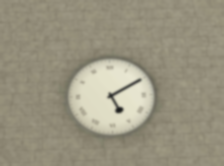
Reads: 5.10
